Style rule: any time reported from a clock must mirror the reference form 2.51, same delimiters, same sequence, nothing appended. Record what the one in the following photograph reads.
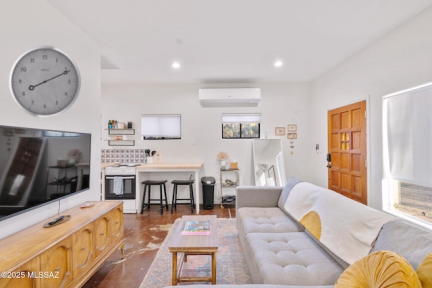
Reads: 8.11
